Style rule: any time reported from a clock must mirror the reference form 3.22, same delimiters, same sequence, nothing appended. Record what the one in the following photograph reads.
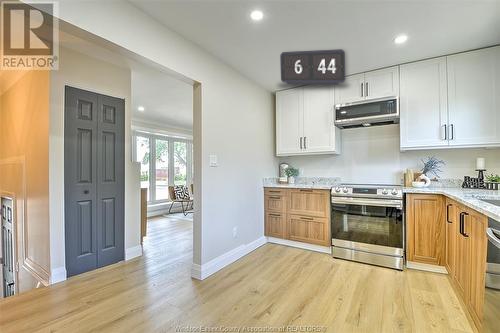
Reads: 6.44
